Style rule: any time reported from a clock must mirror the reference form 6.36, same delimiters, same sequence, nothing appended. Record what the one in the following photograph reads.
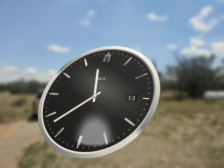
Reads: 11.38
